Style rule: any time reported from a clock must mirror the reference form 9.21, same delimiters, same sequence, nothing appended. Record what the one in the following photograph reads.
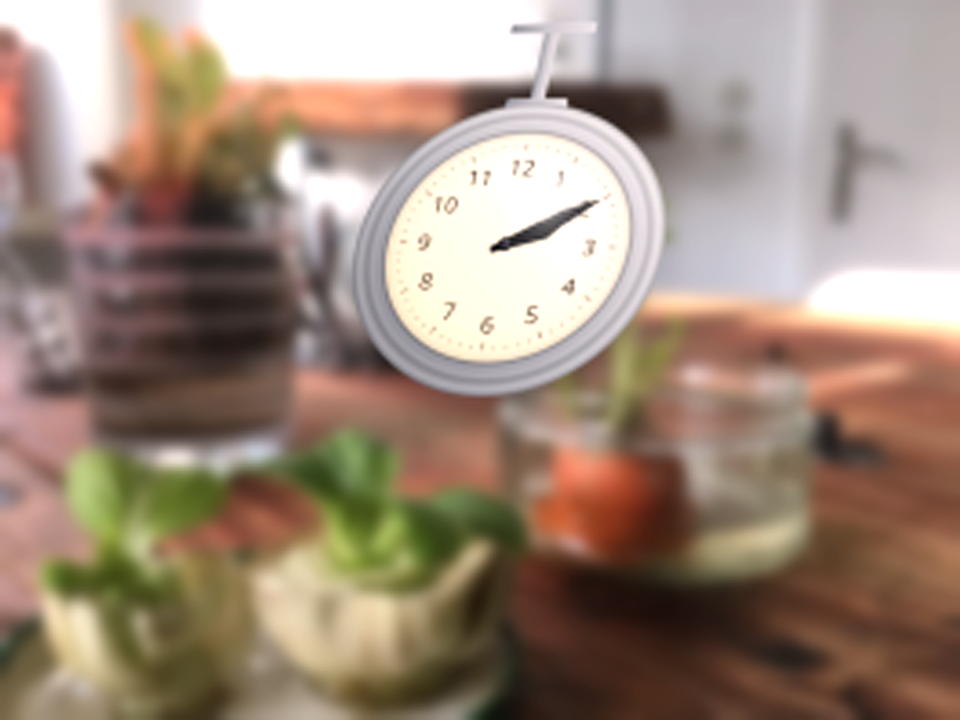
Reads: 2.10
